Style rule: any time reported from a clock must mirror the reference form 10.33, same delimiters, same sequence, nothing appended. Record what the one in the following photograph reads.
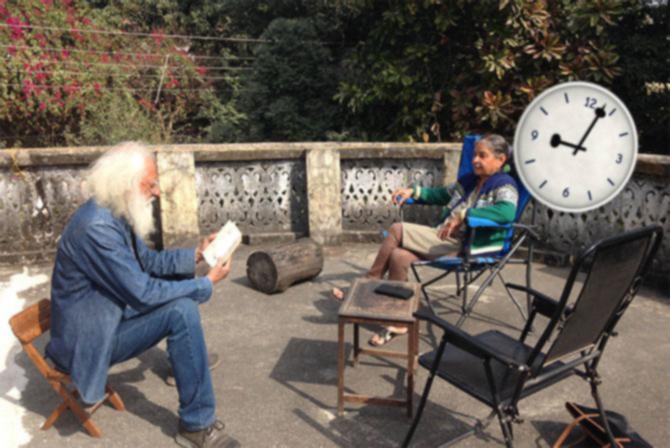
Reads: 9.03
